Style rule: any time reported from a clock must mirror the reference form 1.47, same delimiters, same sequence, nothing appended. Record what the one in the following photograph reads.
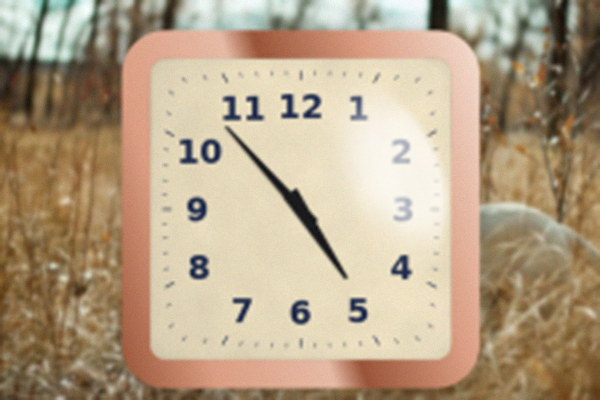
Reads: 4.53
